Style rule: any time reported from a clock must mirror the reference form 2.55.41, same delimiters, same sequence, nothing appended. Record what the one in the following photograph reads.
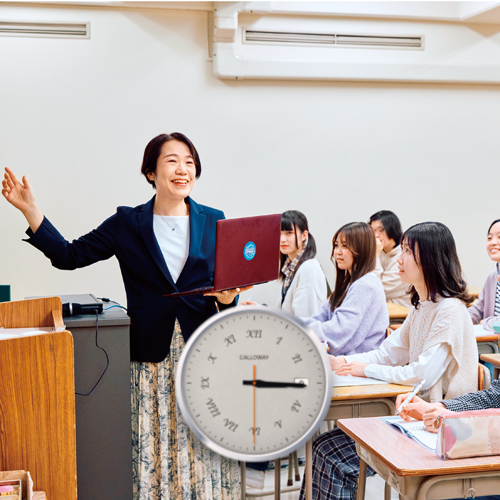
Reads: 3.15.30
